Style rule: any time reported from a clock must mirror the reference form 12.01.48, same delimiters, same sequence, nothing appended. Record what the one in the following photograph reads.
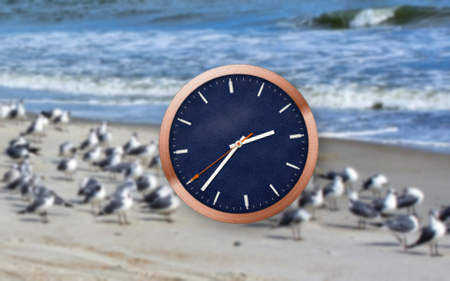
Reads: 2.37.40
